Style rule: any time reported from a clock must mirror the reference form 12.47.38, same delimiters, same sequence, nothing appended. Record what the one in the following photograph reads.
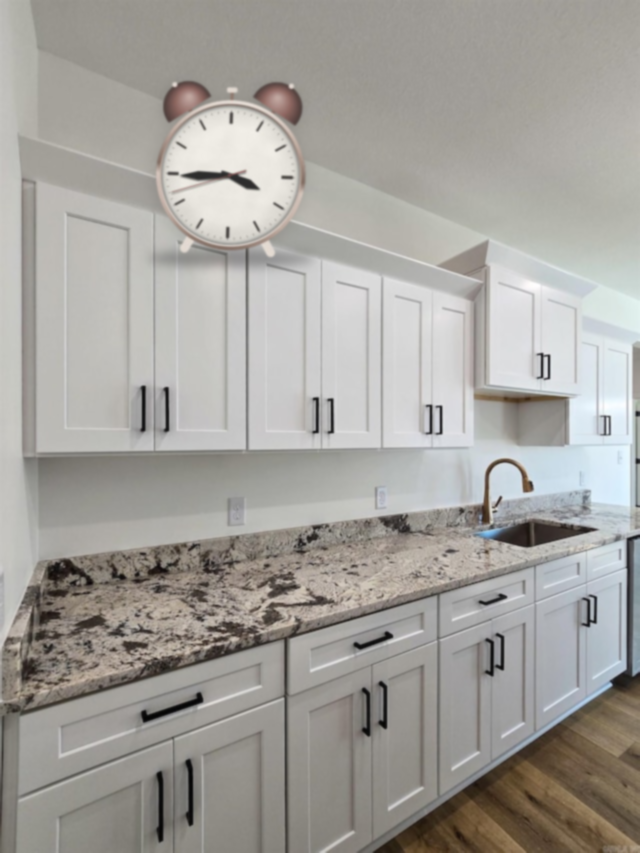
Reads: 3.44.42
